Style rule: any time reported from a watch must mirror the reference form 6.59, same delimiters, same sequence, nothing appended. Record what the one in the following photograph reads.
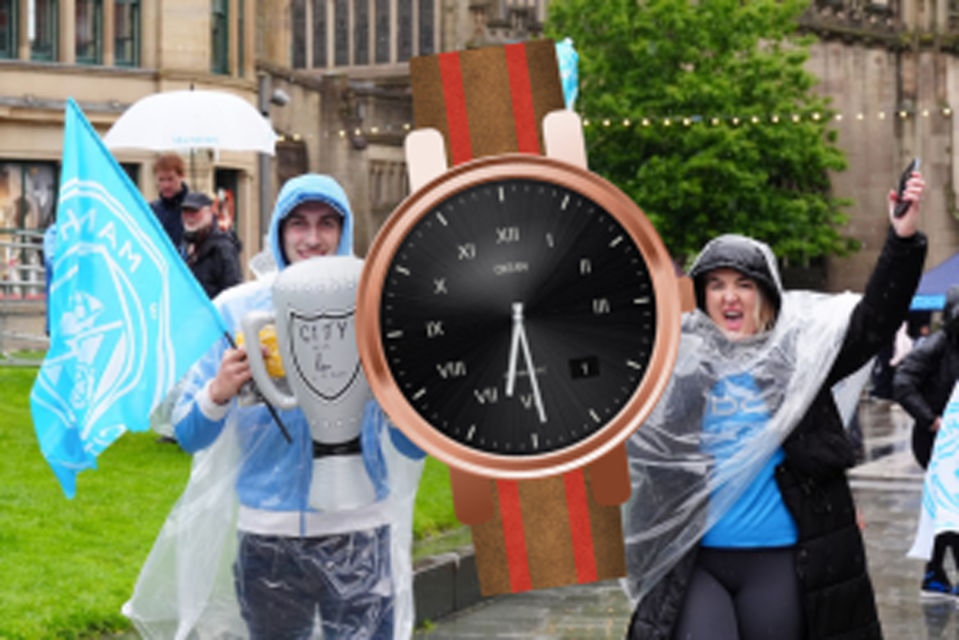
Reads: 6.29
